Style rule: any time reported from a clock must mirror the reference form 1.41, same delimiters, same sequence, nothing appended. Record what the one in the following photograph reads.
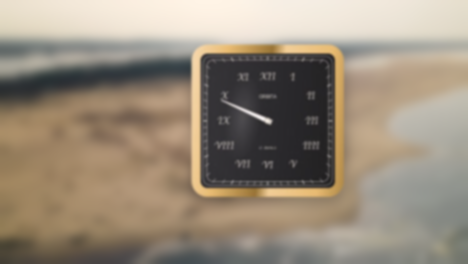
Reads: 9.49
